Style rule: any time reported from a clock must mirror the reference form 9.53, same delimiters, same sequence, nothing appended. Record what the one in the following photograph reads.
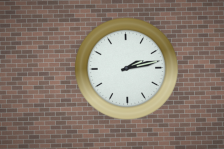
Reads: 2.13
